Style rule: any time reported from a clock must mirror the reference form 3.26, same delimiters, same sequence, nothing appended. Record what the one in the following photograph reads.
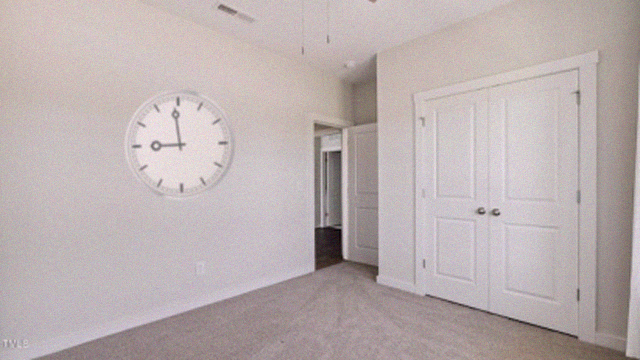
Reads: 8.59
